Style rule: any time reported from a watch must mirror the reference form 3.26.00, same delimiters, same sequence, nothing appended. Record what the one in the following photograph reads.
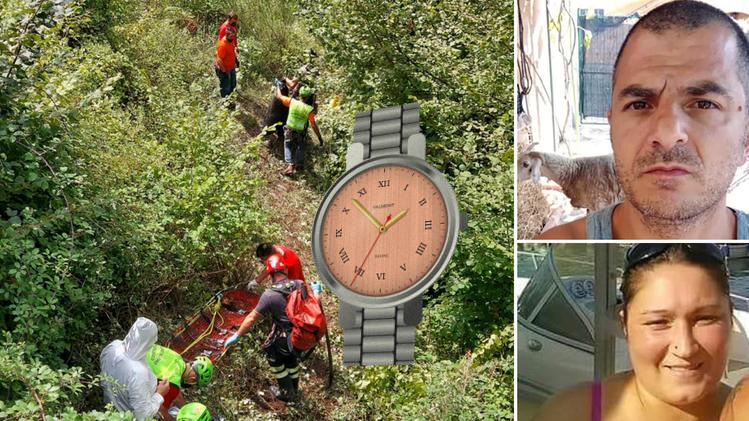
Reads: 1.52.35
